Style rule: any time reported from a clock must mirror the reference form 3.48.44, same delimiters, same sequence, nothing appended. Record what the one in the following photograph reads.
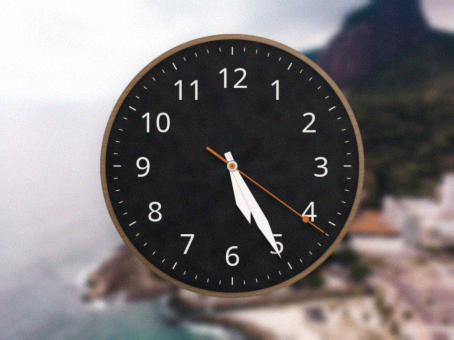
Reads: 5.25.21
